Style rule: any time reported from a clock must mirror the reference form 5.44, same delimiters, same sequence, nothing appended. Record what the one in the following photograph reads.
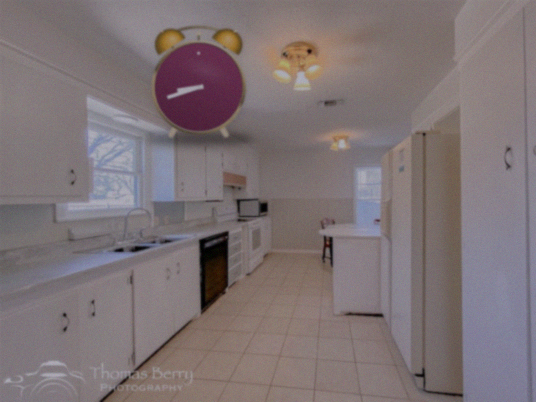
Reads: 8.42
